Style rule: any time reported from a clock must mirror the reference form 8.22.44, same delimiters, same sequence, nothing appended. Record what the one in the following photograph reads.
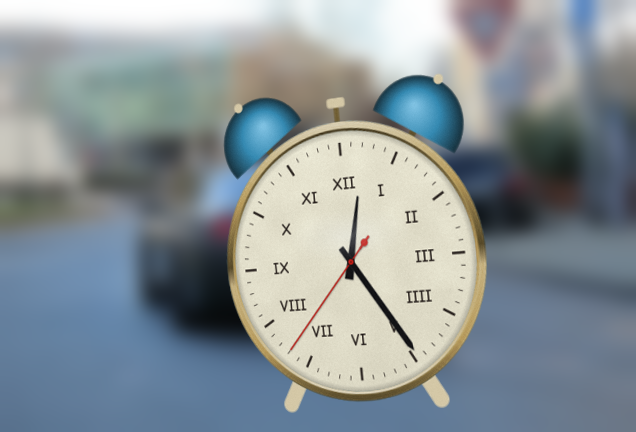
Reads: 12.24.37
